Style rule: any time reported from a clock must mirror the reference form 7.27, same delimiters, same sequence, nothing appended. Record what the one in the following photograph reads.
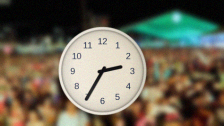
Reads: 2.35
